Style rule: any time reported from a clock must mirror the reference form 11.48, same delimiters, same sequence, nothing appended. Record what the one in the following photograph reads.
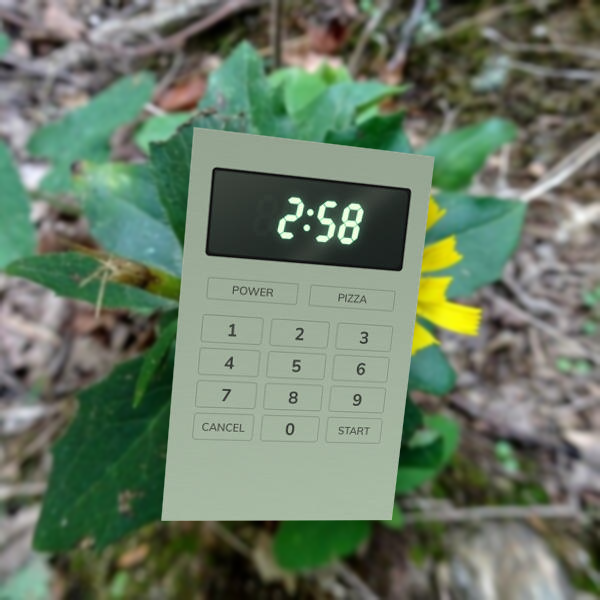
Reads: 2.58
